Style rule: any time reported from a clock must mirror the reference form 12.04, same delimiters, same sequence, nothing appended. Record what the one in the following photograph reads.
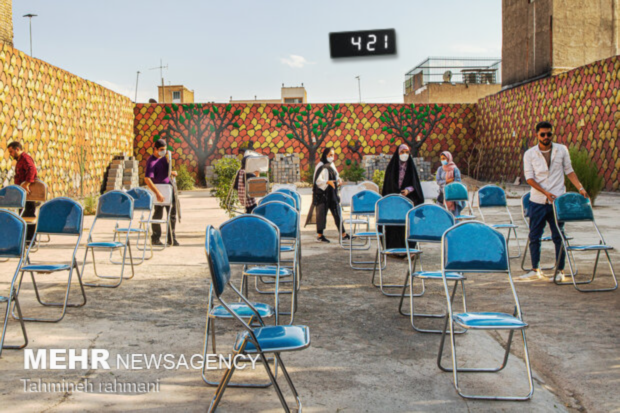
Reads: 4.21
